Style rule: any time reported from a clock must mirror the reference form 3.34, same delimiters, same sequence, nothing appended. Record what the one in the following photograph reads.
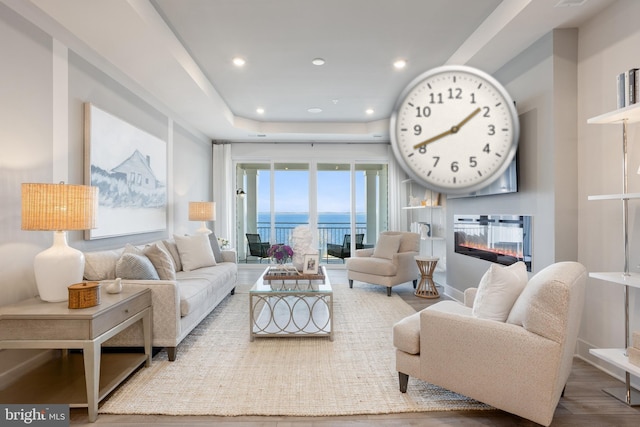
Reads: 1.41
